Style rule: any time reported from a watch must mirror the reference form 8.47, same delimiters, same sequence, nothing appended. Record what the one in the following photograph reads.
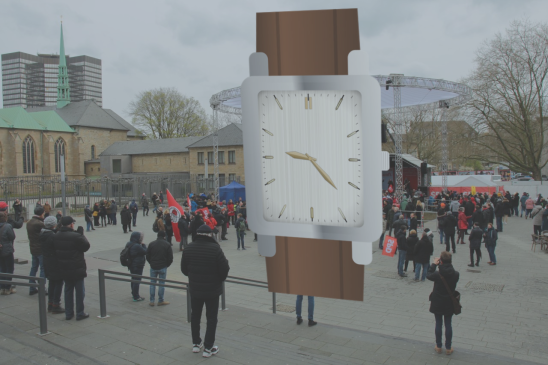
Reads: 9.23
